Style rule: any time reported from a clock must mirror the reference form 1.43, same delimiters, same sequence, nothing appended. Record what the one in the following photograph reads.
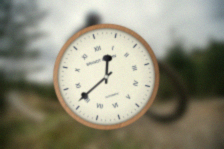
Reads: 12.41
